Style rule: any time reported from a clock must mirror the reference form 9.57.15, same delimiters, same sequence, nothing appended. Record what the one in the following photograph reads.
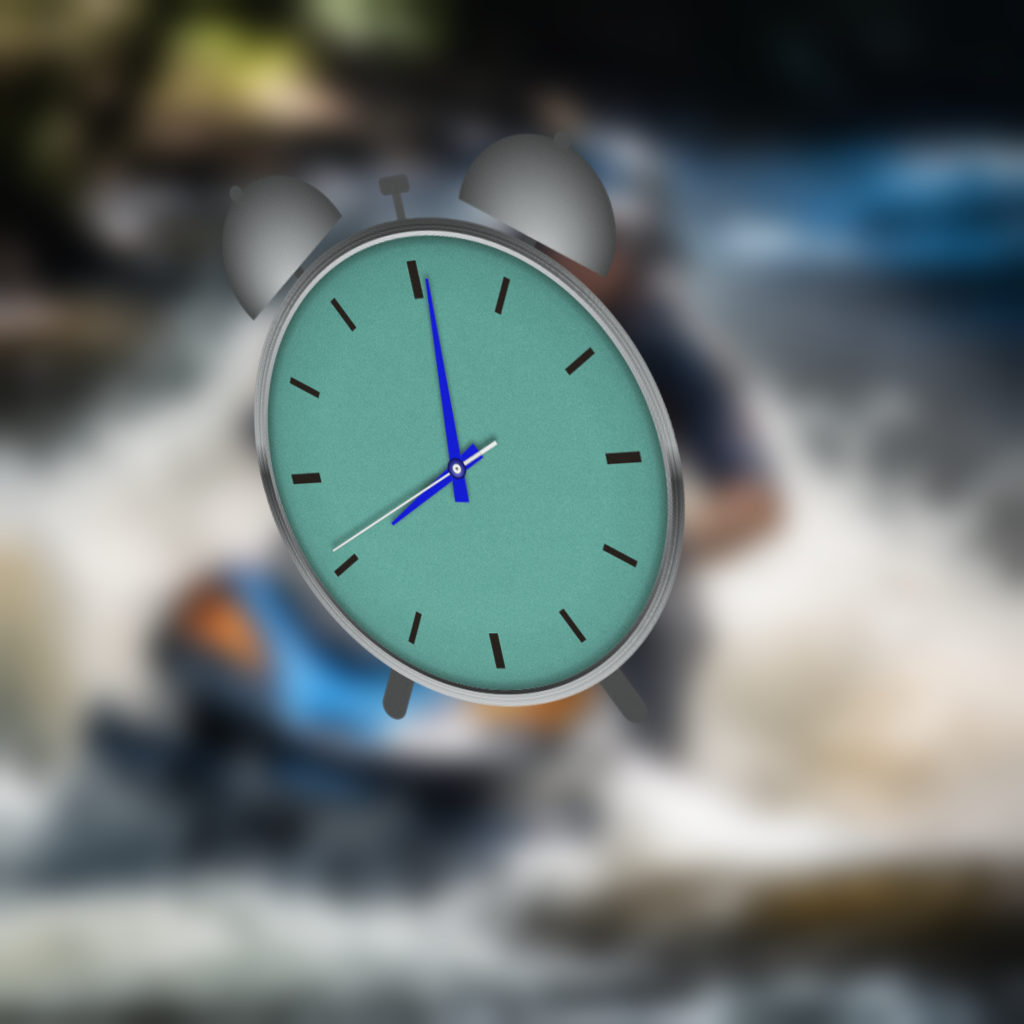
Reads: 8.00.41
